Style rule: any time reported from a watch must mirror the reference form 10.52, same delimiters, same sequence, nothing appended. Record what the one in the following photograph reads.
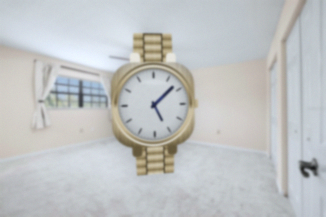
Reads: 5.08
